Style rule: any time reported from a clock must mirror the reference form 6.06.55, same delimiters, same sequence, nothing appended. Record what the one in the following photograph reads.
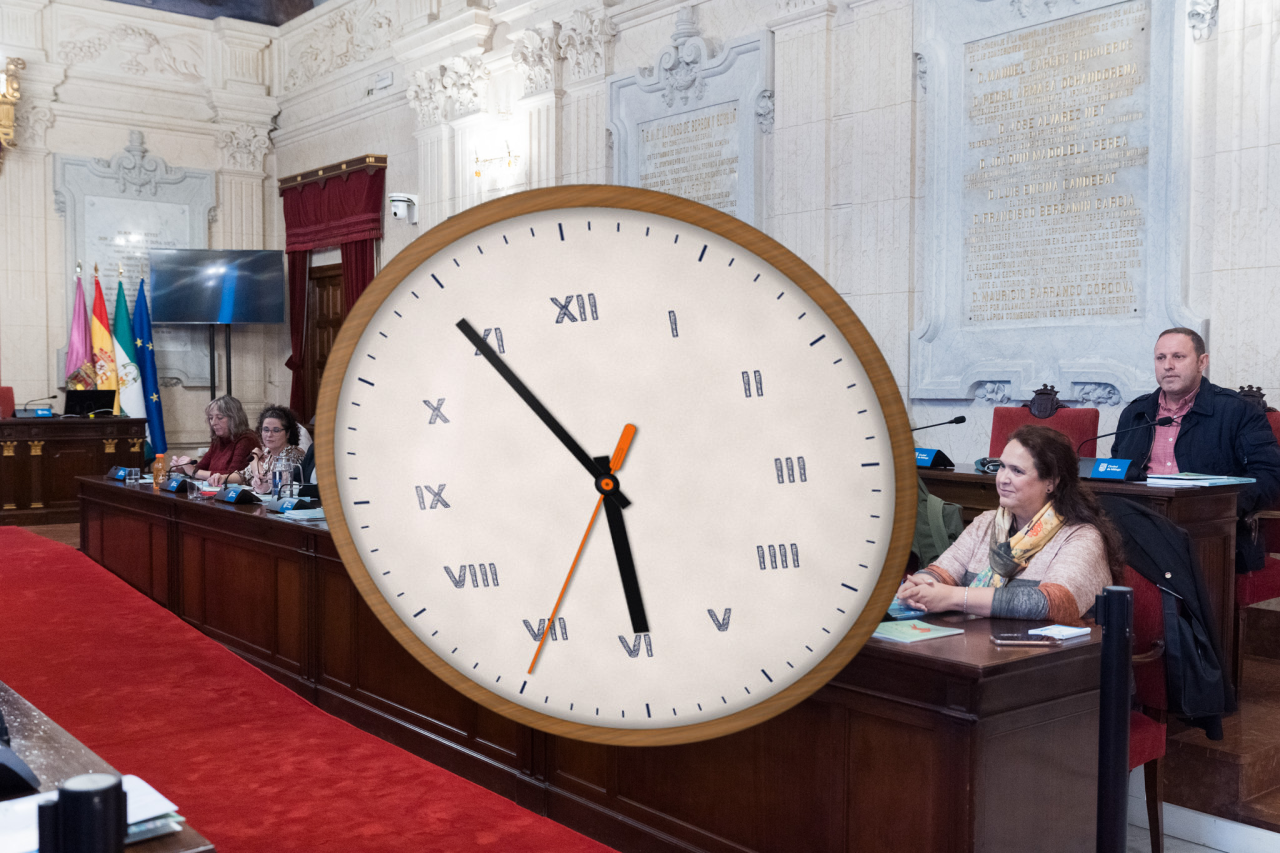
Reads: 5.54.35
